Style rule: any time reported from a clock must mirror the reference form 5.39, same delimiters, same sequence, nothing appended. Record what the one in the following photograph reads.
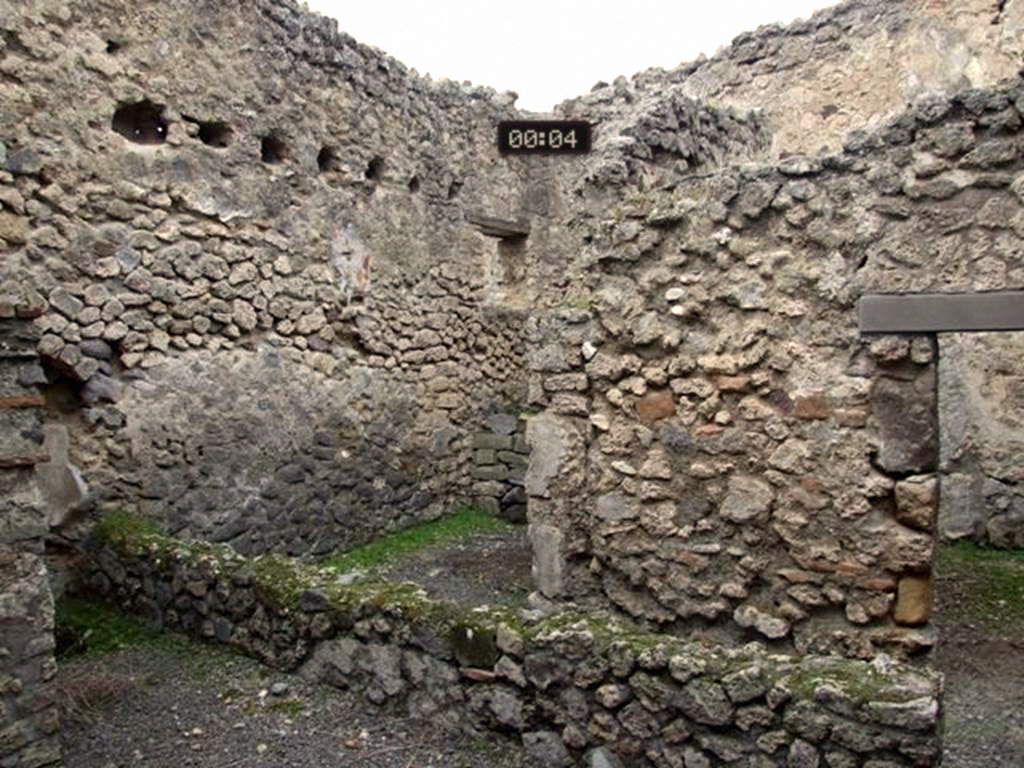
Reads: 0.04
